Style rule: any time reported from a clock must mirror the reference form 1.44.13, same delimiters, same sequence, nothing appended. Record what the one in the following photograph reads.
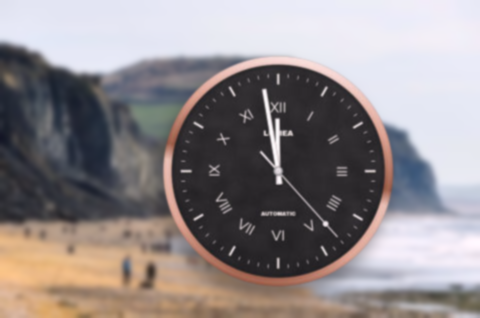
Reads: 11.58.23
